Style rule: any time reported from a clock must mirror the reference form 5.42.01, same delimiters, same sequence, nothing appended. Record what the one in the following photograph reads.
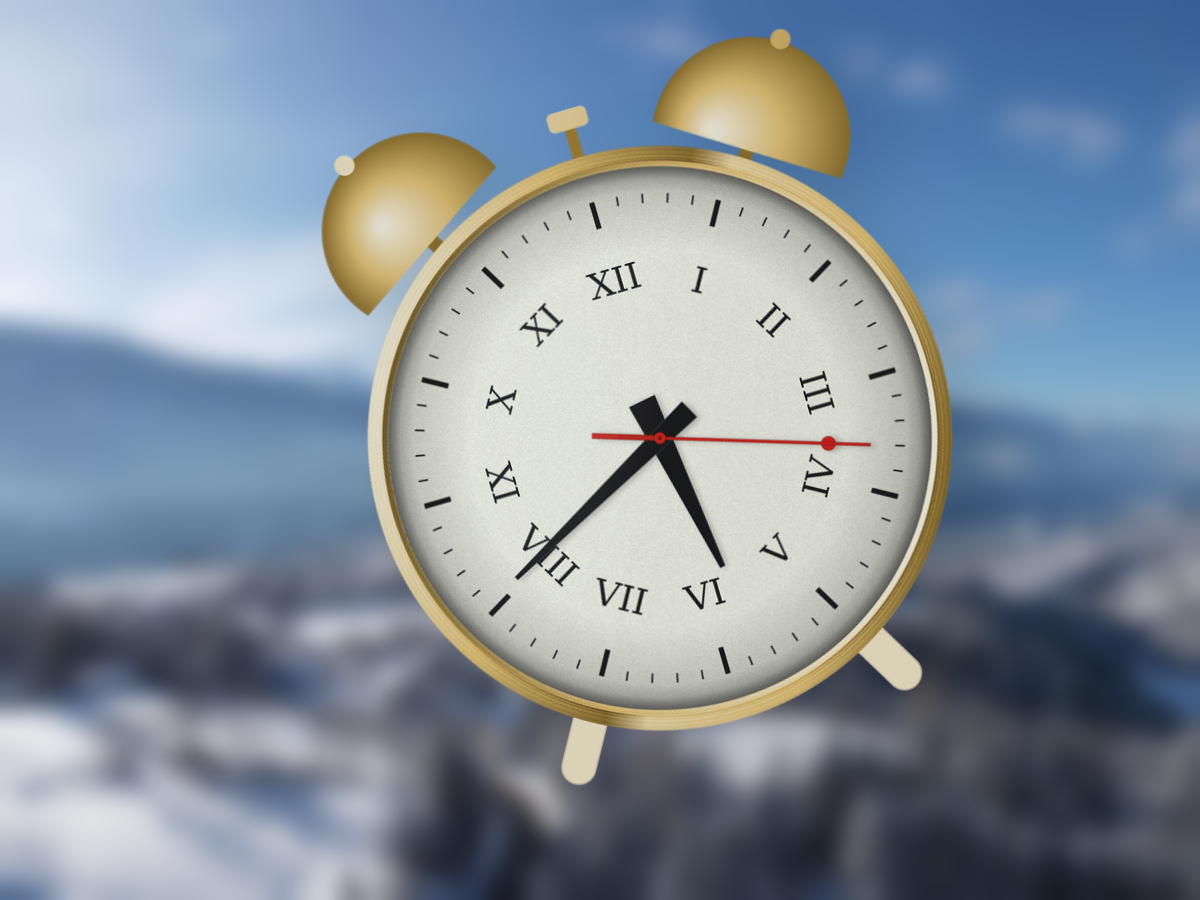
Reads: 5.40.18
